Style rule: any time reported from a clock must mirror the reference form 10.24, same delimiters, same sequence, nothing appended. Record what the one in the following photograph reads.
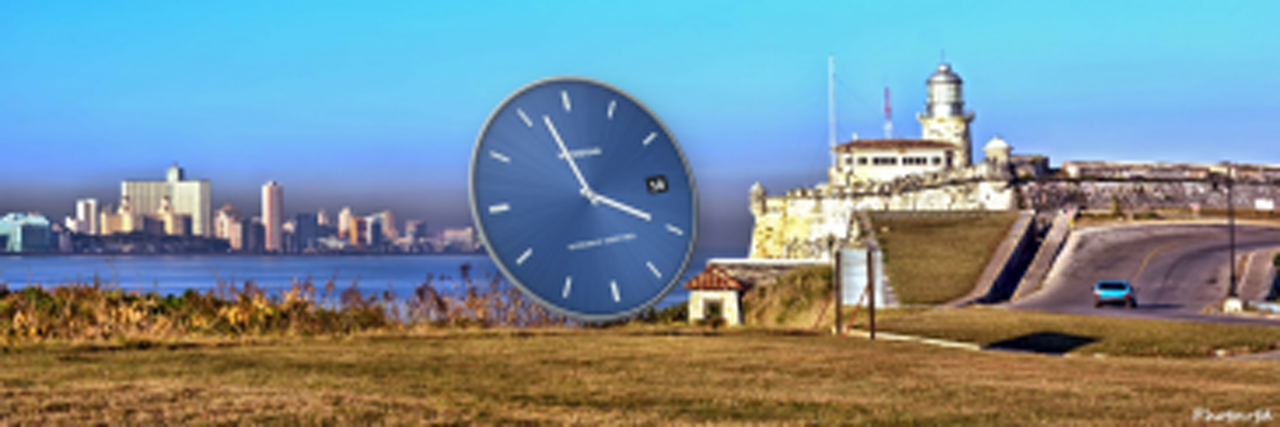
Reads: 3.57
